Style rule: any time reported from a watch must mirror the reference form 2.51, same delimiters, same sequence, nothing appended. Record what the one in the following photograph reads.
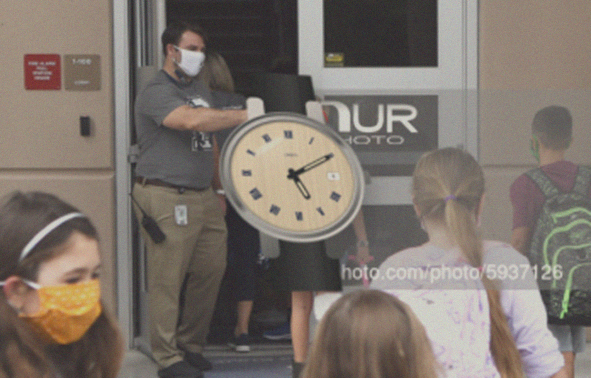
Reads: 5.10
